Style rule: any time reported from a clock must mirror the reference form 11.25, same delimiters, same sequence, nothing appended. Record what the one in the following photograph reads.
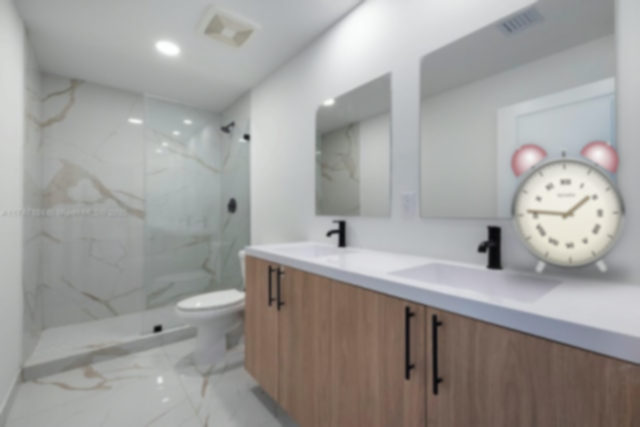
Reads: 1.46
